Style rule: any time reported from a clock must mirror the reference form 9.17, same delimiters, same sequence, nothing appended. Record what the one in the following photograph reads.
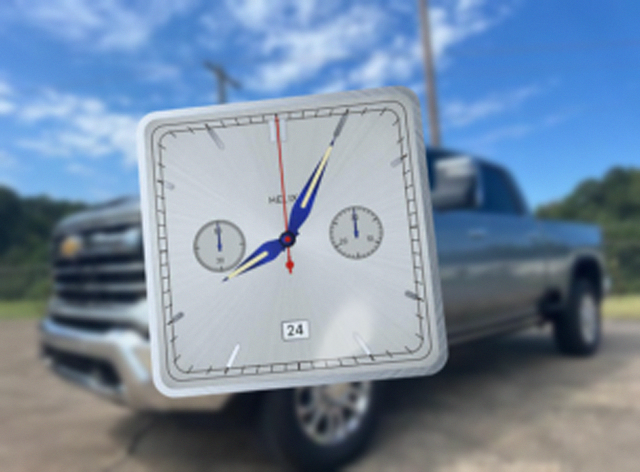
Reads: 8.05
